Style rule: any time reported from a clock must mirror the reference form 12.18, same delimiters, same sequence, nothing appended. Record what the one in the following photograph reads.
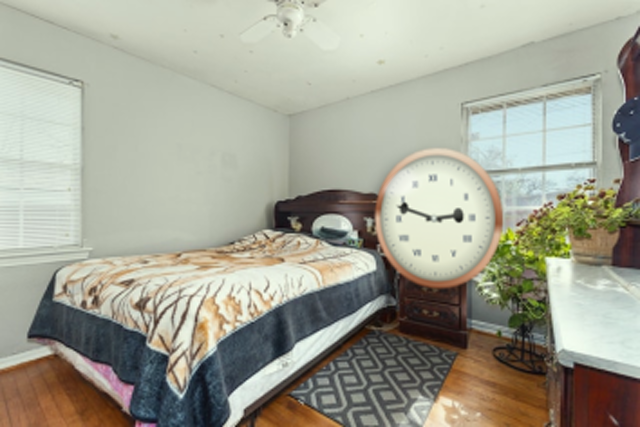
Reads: 2.48
